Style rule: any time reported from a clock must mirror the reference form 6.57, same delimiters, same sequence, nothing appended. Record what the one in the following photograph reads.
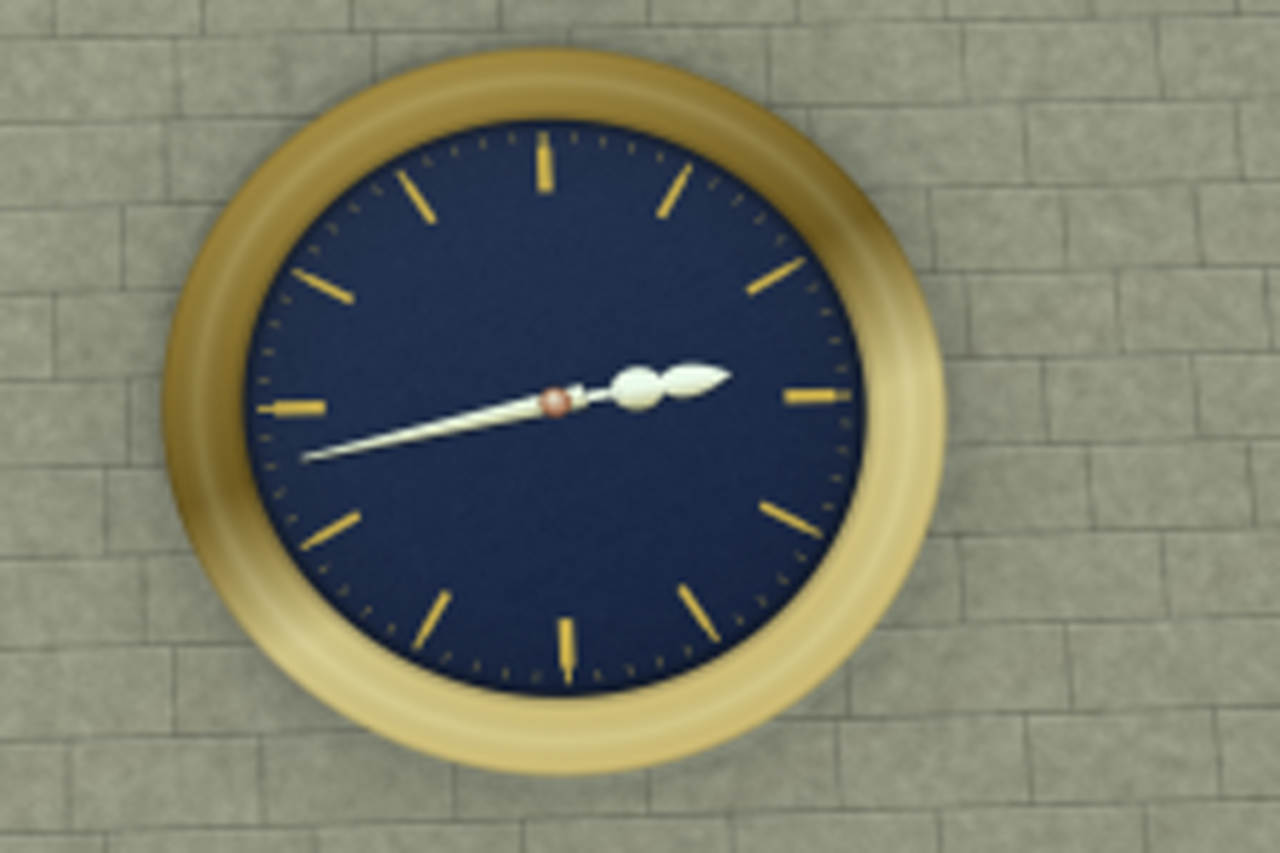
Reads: 2.43
